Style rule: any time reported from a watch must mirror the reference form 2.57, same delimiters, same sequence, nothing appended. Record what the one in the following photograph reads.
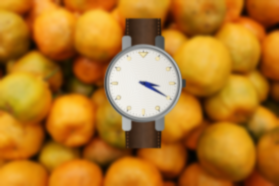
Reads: 3.20
